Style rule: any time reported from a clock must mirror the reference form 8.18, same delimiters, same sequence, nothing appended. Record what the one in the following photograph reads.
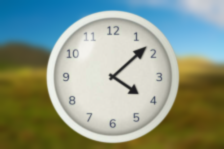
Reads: 4.08
